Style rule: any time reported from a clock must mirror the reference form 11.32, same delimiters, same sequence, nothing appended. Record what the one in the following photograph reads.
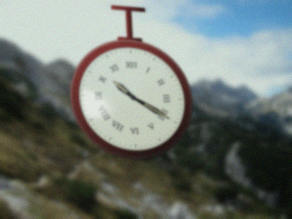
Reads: 10.20
